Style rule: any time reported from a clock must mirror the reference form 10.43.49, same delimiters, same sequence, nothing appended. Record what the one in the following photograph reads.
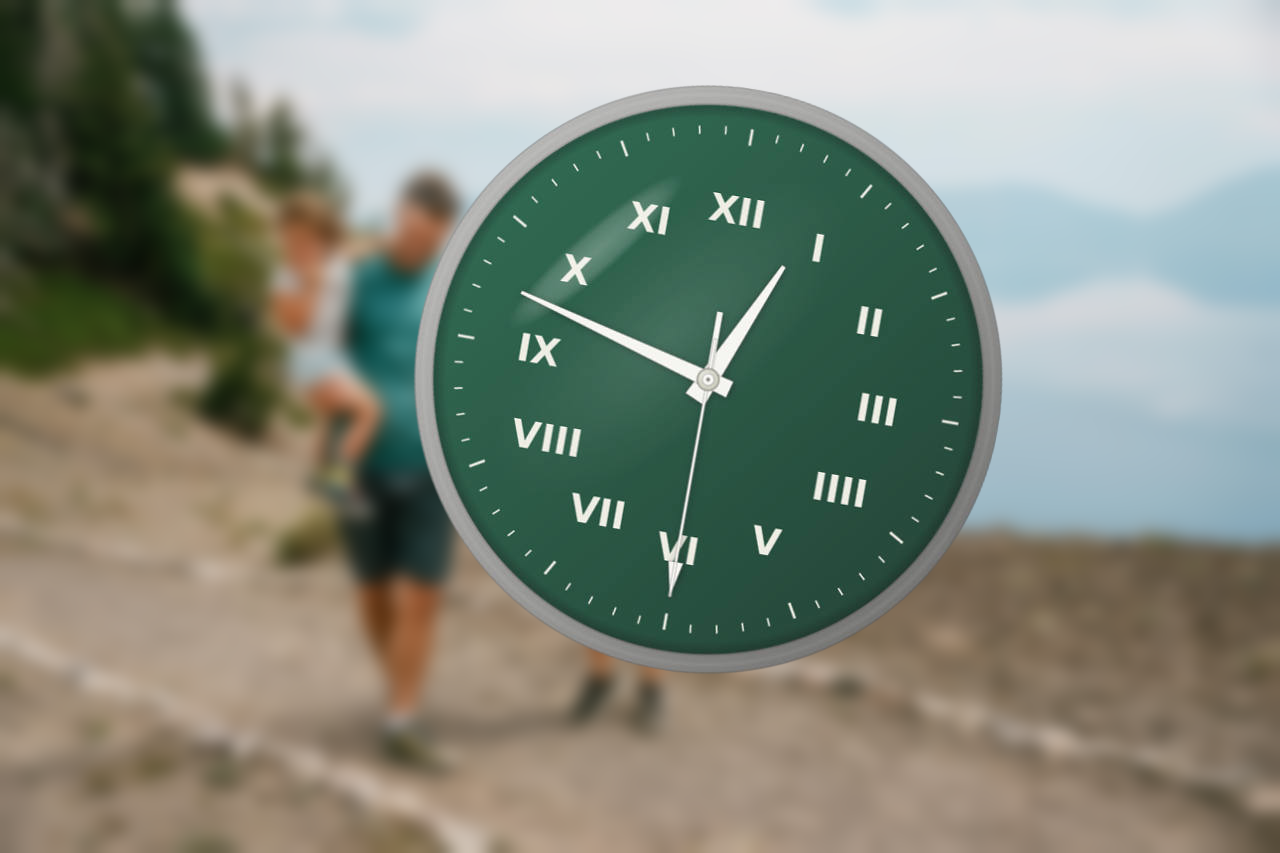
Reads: 12.47.30
